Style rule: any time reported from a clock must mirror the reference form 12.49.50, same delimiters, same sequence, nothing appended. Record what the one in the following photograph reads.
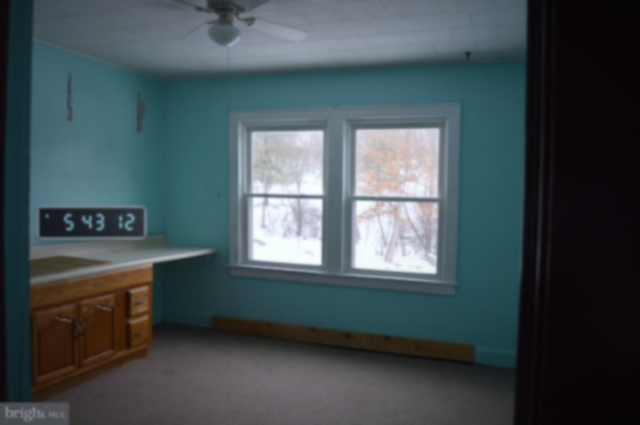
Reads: 5.43.12
